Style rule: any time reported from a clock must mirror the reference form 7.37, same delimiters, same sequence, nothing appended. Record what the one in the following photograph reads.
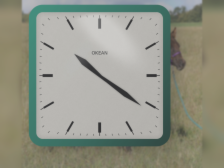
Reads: 10.21
